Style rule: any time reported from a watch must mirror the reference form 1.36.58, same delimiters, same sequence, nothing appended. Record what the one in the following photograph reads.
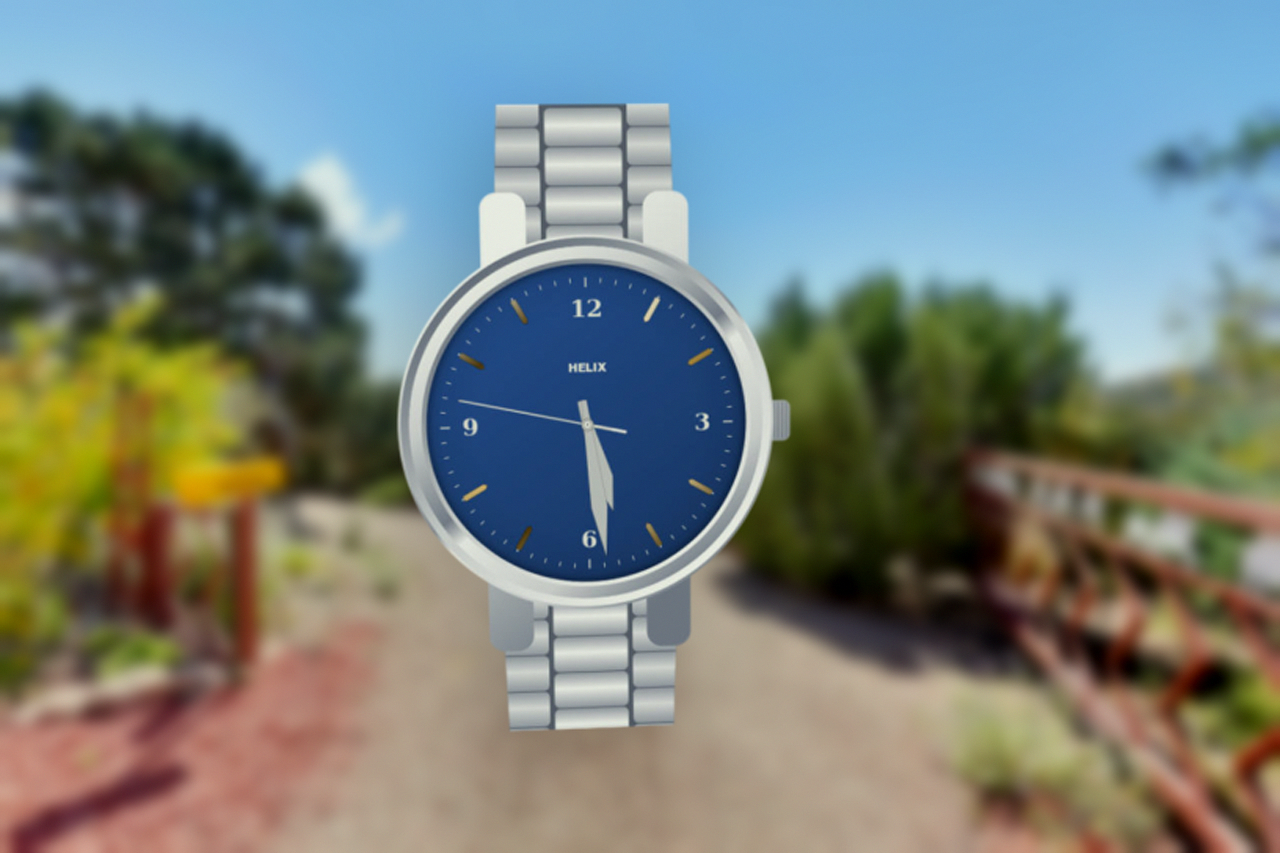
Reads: 5.28.47
